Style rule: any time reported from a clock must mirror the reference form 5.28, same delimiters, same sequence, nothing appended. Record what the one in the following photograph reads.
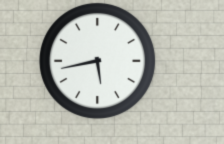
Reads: 5.43
